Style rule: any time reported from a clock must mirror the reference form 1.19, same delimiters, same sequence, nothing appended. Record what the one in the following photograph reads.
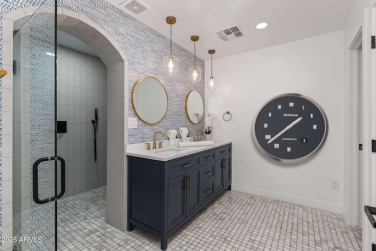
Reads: 1.38
